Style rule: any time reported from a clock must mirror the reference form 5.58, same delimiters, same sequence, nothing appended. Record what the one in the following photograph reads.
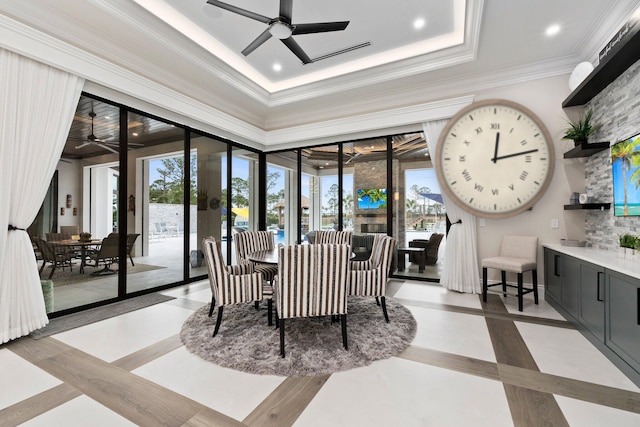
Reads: 12.13
